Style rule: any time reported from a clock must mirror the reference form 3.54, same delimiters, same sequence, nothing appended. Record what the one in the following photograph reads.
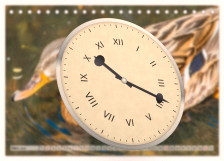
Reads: 10.19
